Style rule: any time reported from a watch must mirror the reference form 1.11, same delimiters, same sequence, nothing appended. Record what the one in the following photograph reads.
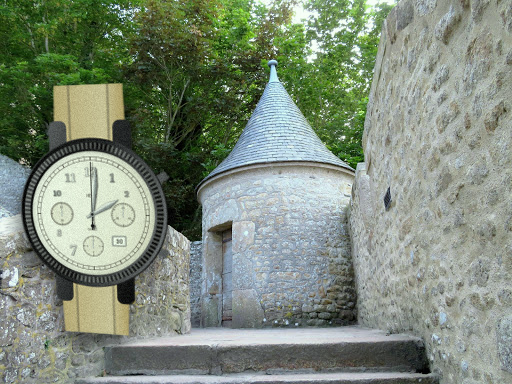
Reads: 2.01
